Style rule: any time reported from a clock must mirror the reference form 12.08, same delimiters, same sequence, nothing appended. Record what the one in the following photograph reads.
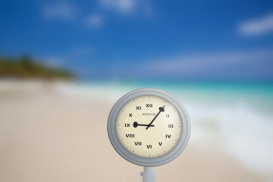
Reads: 9.06
